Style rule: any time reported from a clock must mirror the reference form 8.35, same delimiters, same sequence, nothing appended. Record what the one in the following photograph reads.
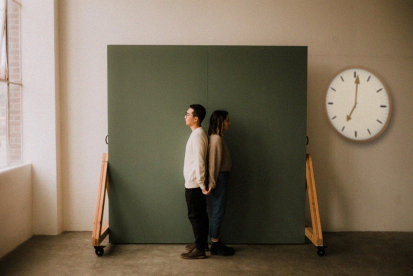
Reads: 7.01
